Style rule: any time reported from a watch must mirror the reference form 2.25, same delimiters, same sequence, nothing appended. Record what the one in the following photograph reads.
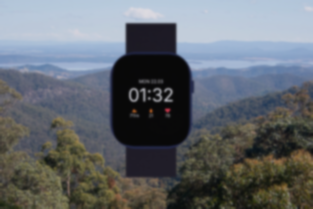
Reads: 1.32
